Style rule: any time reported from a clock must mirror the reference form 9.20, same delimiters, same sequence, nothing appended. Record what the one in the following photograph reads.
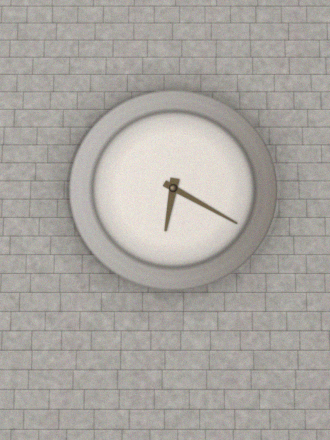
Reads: 6.20
